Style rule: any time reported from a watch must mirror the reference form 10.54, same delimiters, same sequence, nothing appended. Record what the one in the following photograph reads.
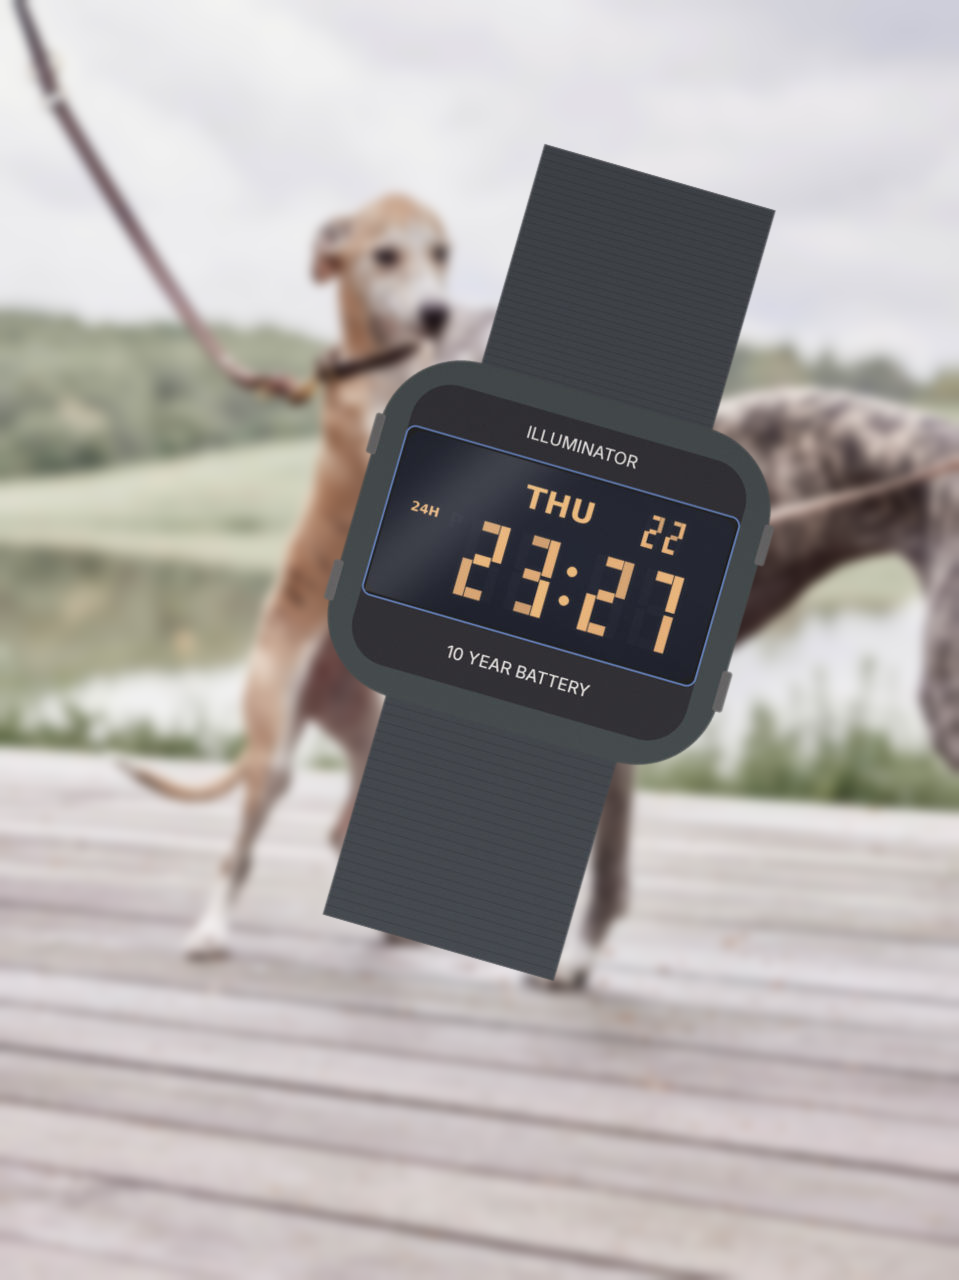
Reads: 23.27
